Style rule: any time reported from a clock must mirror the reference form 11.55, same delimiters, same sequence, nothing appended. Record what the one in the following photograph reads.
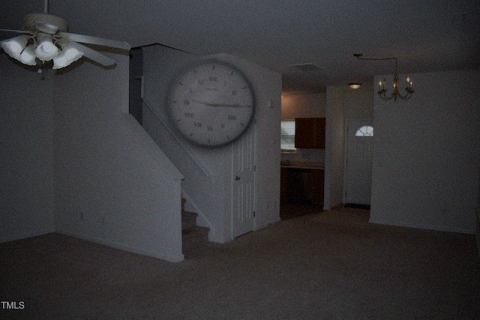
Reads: 9.15
